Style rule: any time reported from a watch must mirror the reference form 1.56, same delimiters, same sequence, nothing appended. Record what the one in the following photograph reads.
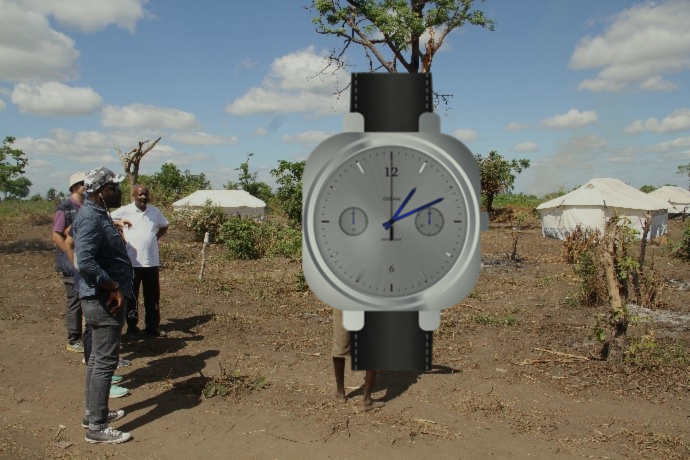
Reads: 1.11
